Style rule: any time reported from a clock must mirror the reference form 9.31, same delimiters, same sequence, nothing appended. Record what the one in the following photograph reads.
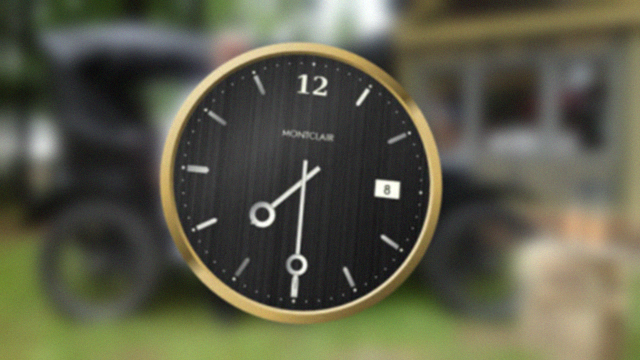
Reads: 7.30
